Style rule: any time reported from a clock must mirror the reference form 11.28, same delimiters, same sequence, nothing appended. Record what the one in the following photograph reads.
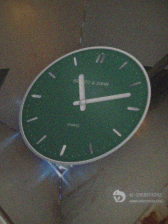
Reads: 11.12
